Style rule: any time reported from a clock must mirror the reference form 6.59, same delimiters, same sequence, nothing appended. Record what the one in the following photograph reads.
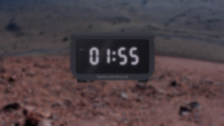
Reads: 1.55
